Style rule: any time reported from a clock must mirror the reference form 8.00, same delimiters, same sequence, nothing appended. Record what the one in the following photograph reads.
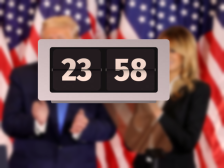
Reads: 23.58
